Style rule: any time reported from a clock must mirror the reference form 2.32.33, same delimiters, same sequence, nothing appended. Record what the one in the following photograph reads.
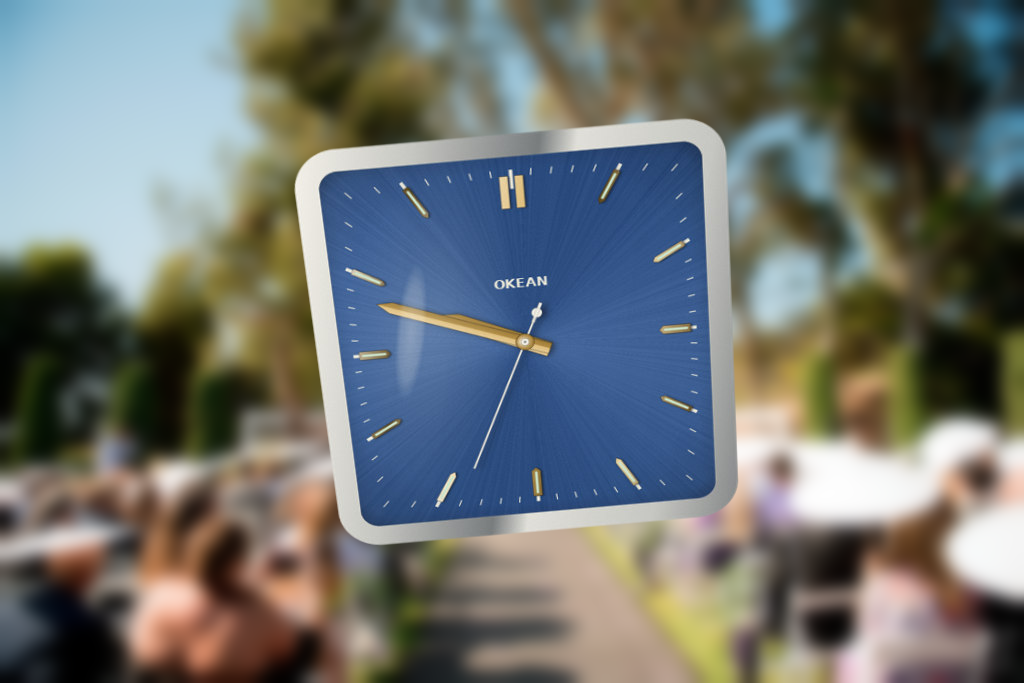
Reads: 9.48.34
